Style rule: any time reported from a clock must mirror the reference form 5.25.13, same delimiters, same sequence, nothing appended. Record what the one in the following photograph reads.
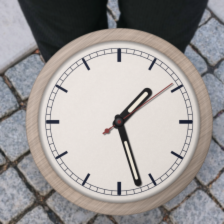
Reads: 1.27.09
